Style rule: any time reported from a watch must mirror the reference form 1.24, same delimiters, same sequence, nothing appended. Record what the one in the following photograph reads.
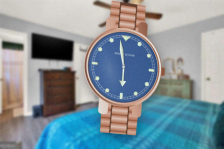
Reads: 5.58
